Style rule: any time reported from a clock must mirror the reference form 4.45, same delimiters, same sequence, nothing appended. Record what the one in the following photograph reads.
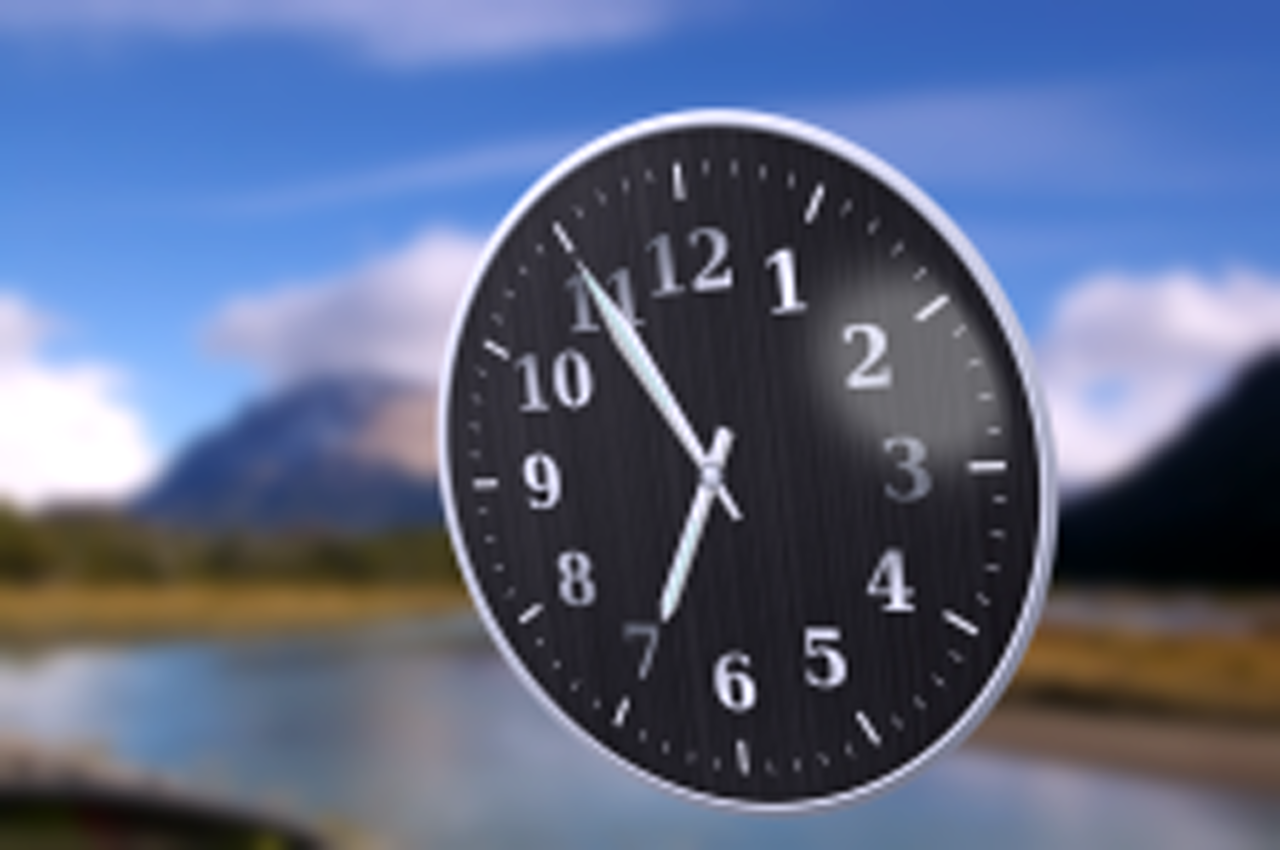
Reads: 6.55
